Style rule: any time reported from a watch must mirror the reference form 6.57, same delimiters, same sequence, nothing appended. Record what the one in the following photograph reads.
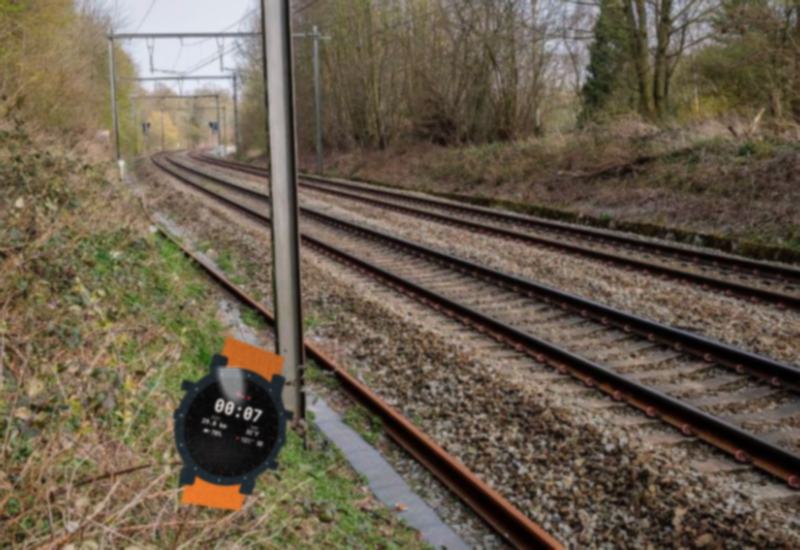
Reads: 0.07
